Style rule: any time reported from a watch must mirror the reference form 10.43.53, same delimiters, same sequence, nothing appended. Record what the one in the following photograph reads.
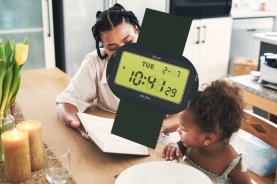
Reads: 10.41.29
